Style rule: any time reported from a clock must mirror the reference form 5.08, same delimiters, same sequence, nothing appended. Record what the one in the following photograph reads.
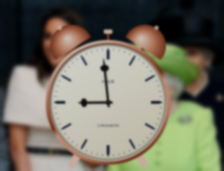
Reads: 8.59
